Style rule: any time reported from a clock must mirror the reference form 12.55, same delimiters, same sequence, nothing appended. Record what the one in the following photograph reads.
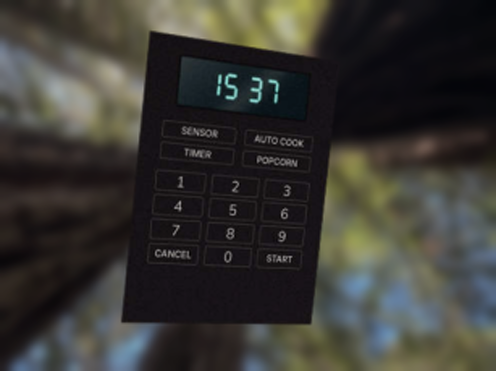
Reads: 15.37
